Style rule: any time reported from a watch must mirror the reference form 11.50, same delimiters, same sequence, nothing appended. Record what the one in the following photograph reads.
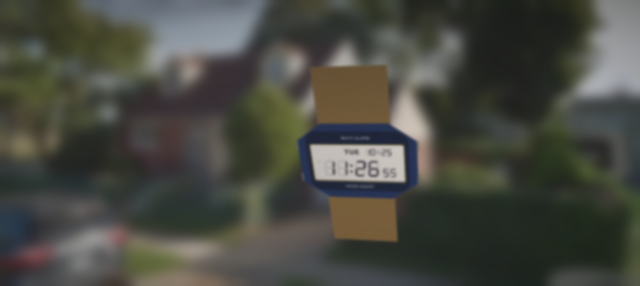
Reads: 11.26
